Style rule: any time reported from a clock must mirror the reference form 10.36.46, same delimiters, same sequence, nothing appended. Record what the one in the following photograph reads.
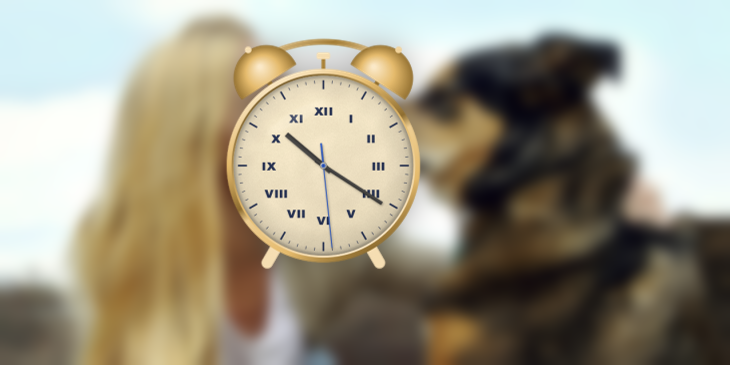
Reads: 10.20.29
